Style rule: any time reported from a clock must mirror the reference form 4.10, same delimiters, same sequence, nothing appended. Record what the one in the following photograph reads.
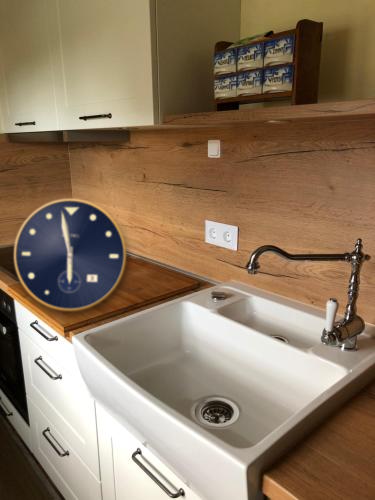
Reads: 5.58
